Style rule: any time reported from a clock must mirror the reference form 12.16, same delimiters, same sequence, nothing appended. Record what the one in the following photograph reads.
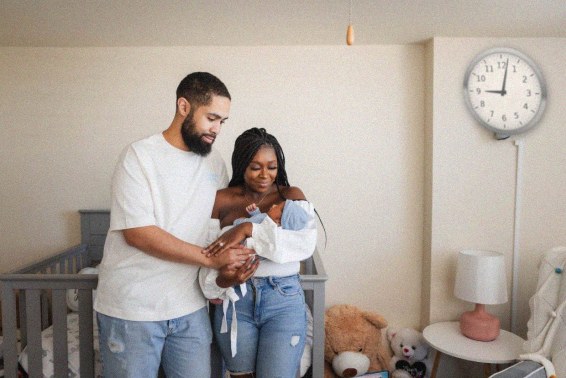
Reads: 9.02
